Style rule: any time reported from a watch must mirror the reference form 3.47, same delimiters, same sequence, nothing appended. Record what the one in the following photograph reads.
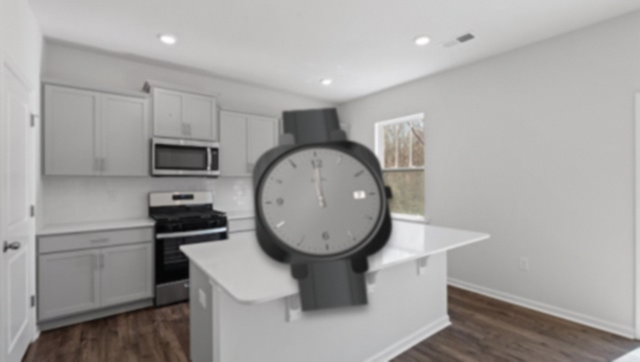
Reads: 11.59
